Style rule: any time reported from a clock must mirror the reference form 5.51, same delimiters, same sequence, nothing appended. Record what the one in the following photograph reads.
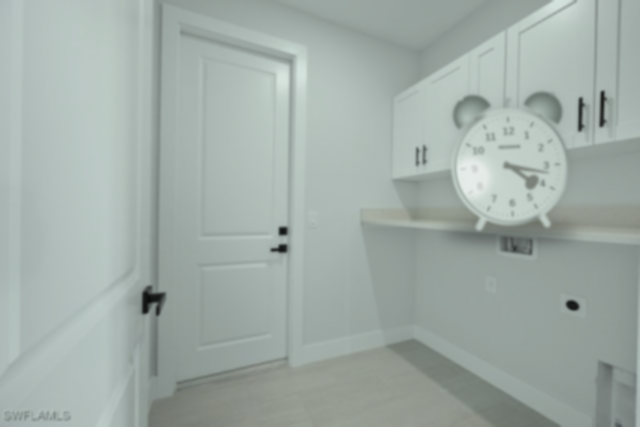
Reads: 4.17
